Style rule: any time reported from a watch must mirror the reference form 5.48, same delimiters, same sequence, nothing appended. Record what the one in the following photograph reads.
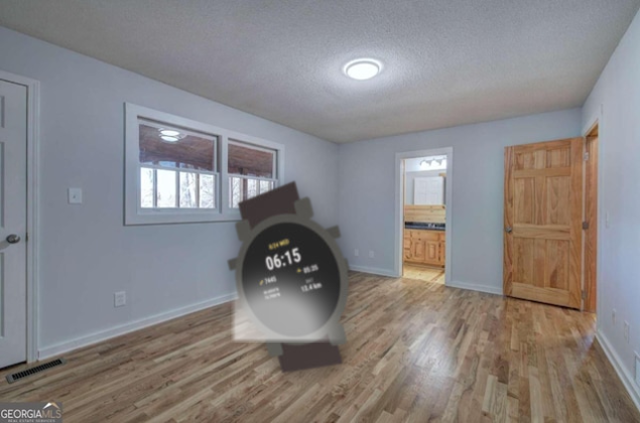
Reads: 6.15
